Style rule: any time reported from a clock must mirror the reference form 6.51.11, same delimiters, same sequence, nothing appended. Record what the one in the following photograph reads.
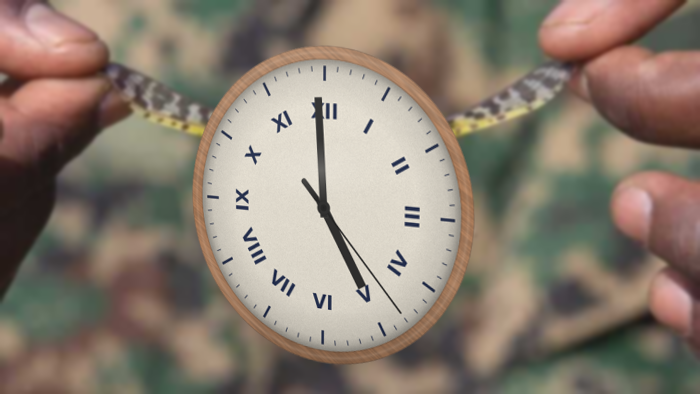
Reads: 4.59.23
